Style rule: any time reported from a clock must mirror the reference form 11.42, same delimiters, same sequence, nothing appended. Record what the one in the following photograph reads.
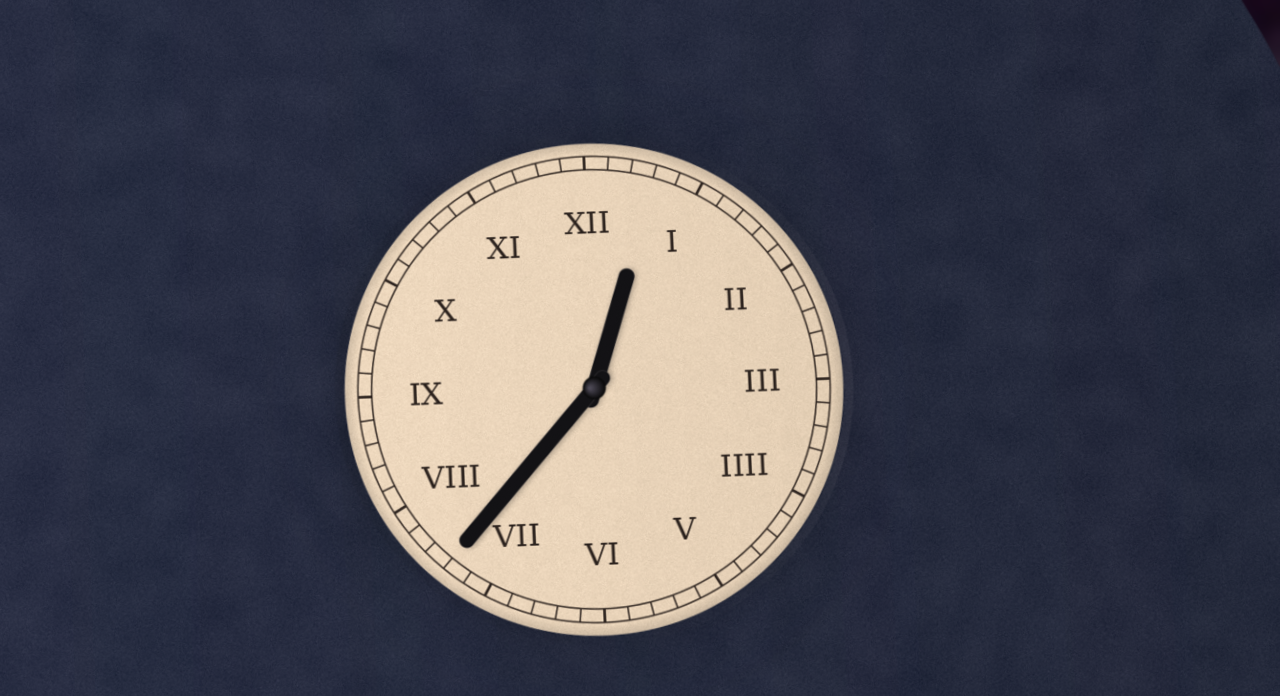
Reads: 12.37
